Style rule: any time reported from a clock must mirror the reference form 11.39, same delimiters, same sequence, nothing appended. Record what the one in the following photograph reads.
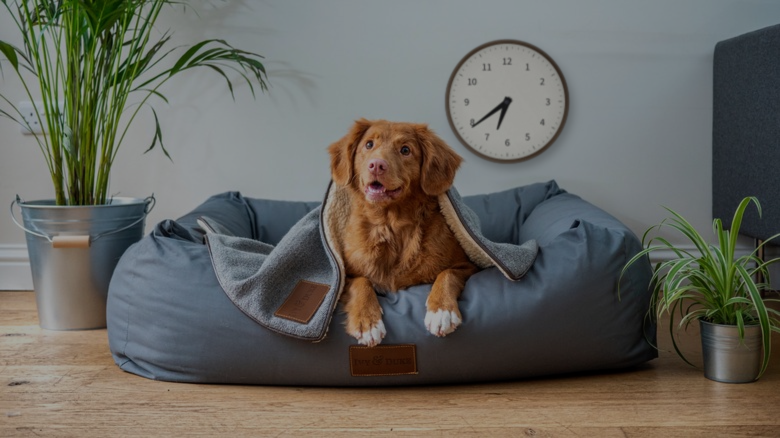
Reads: 6.39
